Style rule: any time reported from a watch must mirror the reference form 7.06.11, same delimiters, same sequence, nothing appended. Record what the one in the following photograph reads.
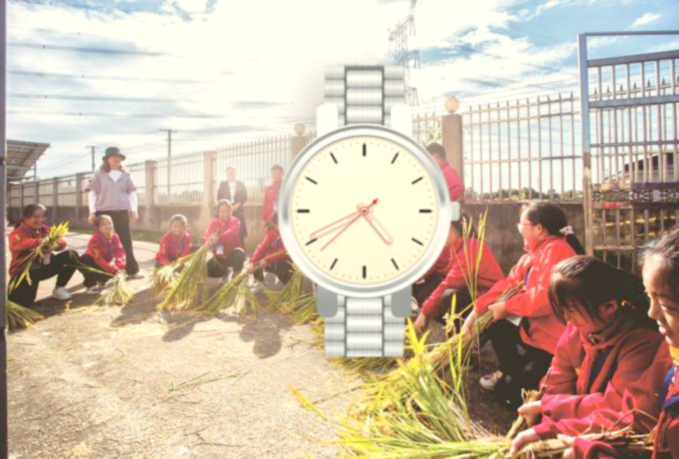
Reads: 4.40.38
